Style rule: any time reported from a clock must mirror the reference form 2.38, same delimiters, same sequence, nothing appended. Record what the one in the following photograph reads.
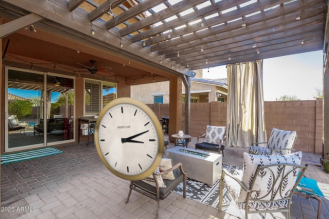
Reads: 3.12
